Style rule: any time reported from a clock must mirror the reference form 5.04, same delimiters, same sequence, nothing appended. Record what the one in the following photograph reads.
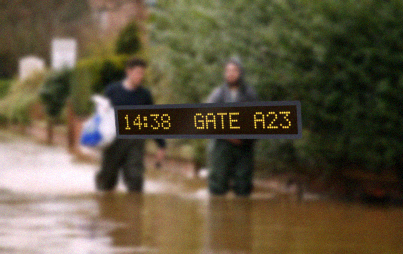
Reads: 14.38
